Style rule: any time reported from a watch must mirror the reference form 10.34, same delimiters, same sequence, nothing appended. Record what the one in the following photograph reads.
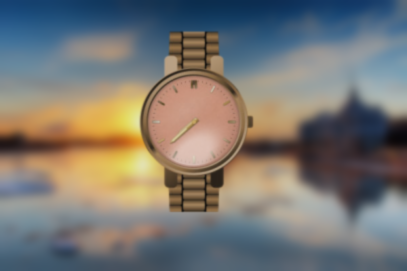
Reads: 7.38
